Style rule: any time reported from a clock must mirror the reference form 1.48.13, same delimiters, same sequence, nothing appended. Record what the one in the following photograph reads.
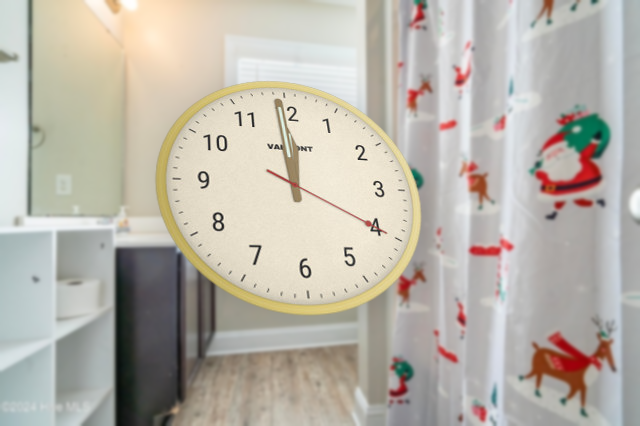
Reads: 11.59.20
